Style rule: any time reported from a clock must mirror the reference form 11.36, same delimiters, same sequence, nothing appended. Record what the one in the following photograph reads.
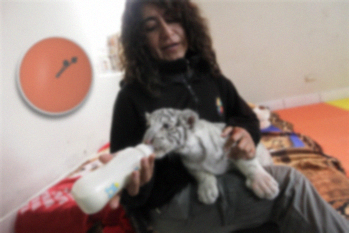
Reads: 1.08
